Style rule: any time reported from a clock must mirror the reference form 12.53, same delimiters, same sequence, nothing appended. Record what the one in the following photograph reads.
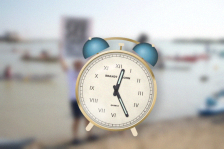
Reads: 12.25
